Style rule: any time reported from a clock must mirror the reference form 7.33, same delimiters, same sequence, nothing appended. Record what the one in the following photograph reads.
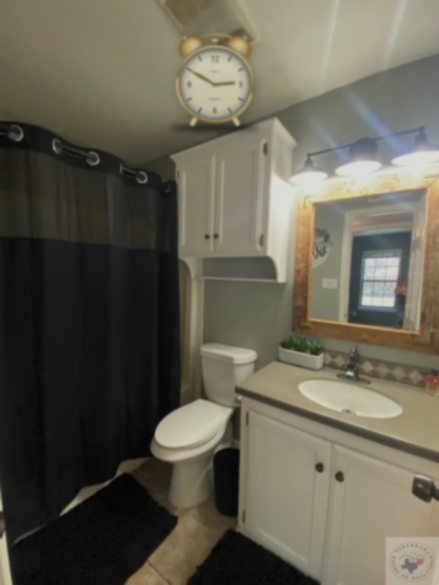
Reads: 2.50
